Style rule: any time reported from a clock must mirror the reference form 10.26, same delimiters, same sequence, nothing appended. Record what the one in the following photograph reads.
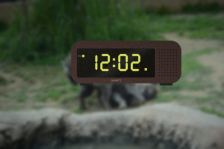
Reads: 12.02
